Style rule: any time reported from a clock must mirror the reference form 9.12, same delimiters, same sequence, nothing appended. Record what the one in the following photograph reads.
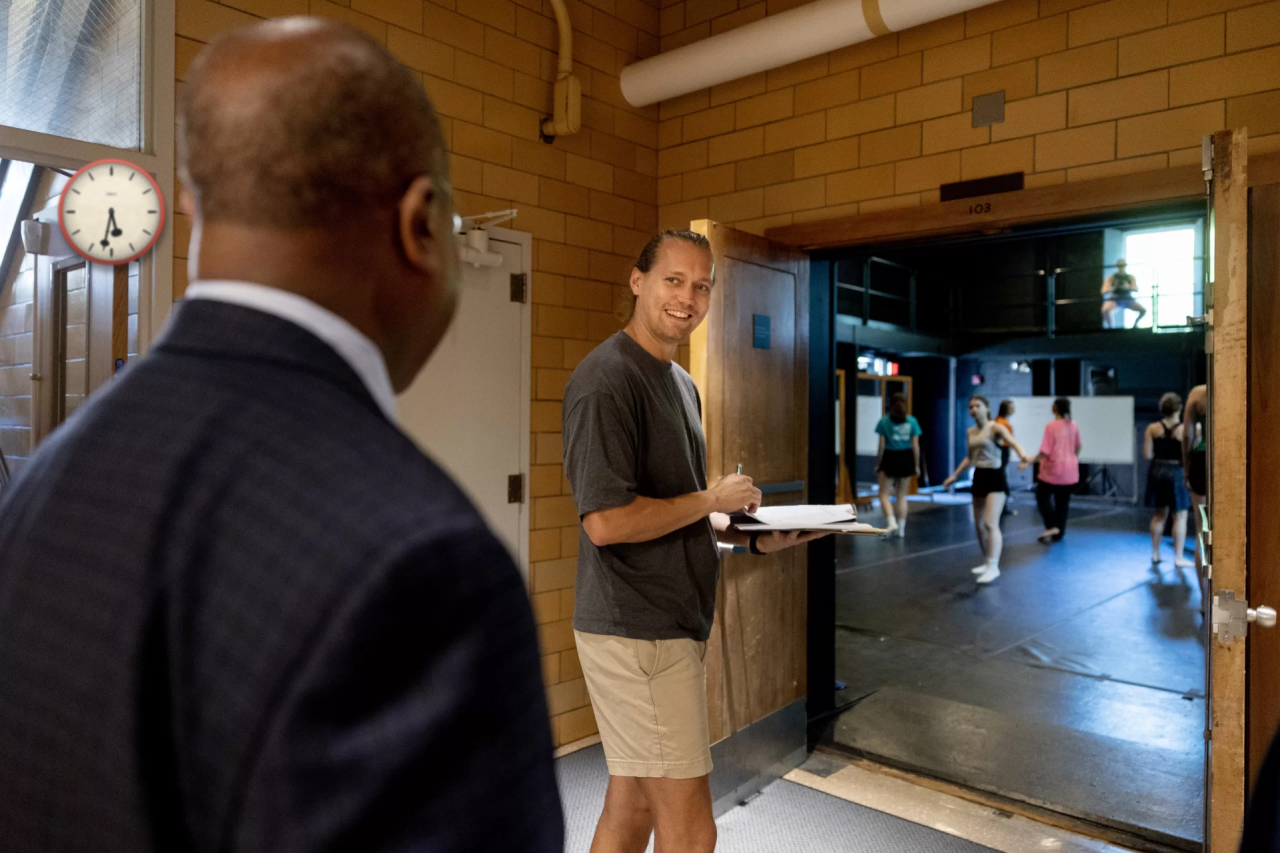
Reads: 5.32
